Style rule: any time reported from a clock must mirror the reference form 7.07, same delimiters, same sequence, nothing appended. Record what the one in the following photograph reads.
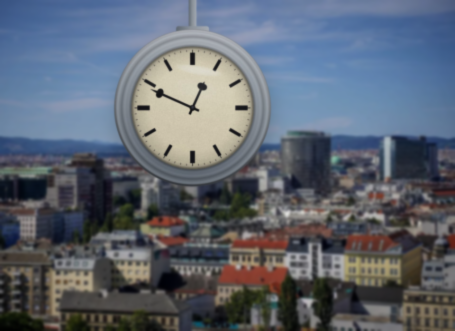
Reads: 12.49
